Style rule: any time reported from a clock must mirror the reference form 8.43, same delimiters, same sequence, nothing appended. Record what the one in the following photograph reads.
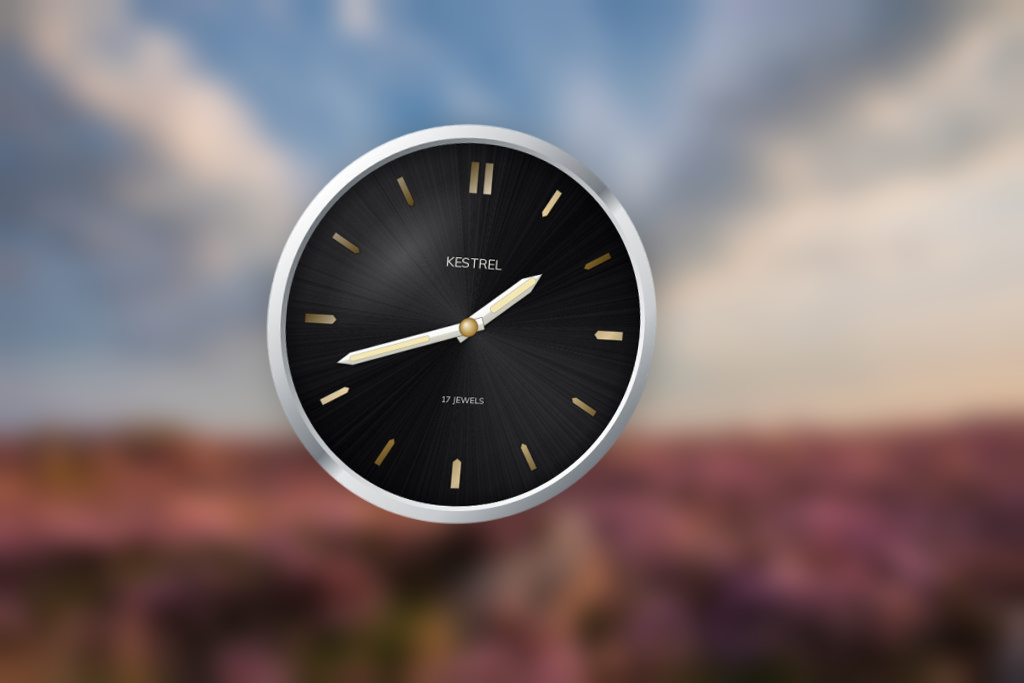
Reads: 1.42
